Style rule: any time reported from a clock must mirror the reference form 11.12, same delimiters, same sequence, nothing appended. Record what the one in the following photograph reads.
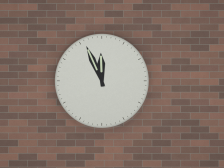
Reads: 11.56
